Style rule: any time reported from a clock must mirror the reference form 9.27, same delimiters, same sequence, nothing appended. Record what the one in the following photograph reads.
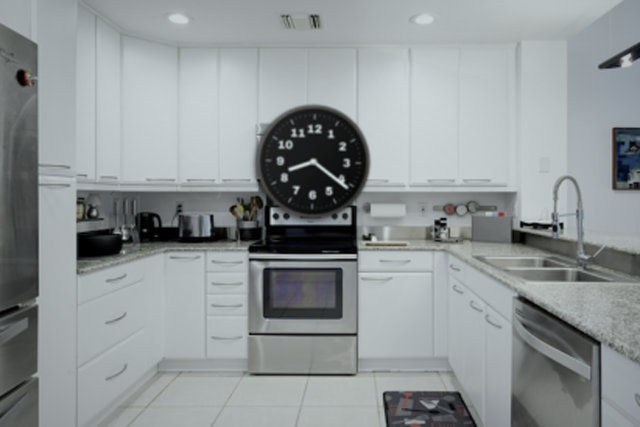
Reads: 8.21
